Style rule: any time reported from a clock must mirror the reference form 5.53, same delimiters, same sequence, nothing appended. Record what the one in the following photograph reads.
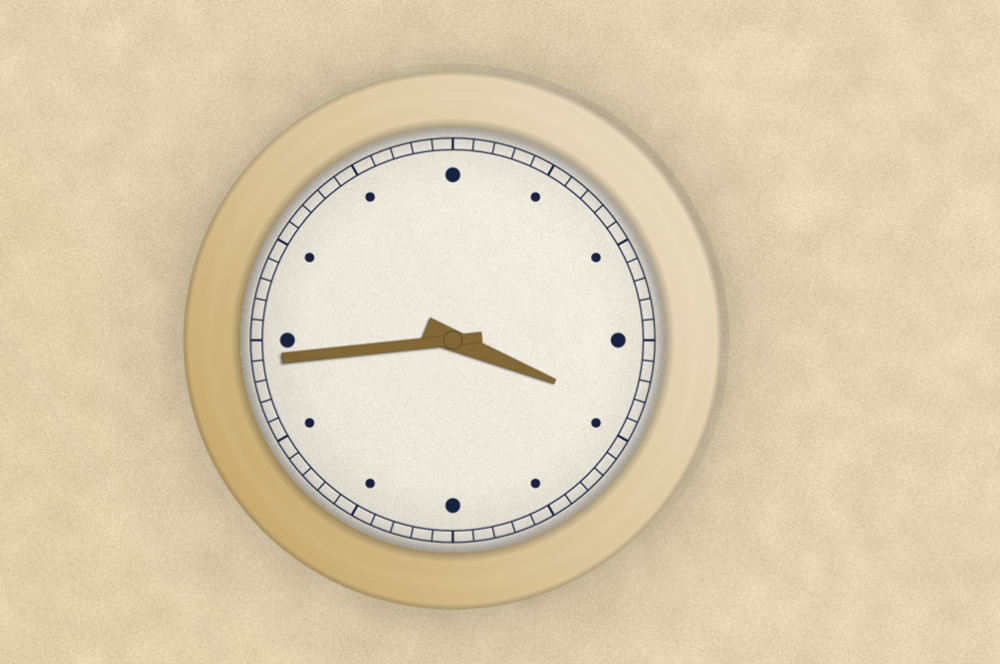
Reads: 3.44
